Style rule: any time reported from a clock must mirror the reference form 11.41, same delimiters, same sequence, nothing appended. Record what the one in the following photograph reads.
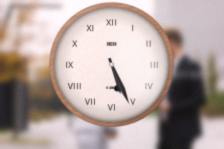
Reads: 5.26
